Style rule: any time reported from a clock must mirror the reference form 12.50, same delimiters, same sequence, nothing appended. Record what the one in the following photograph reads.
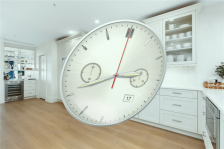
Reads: 2.41
